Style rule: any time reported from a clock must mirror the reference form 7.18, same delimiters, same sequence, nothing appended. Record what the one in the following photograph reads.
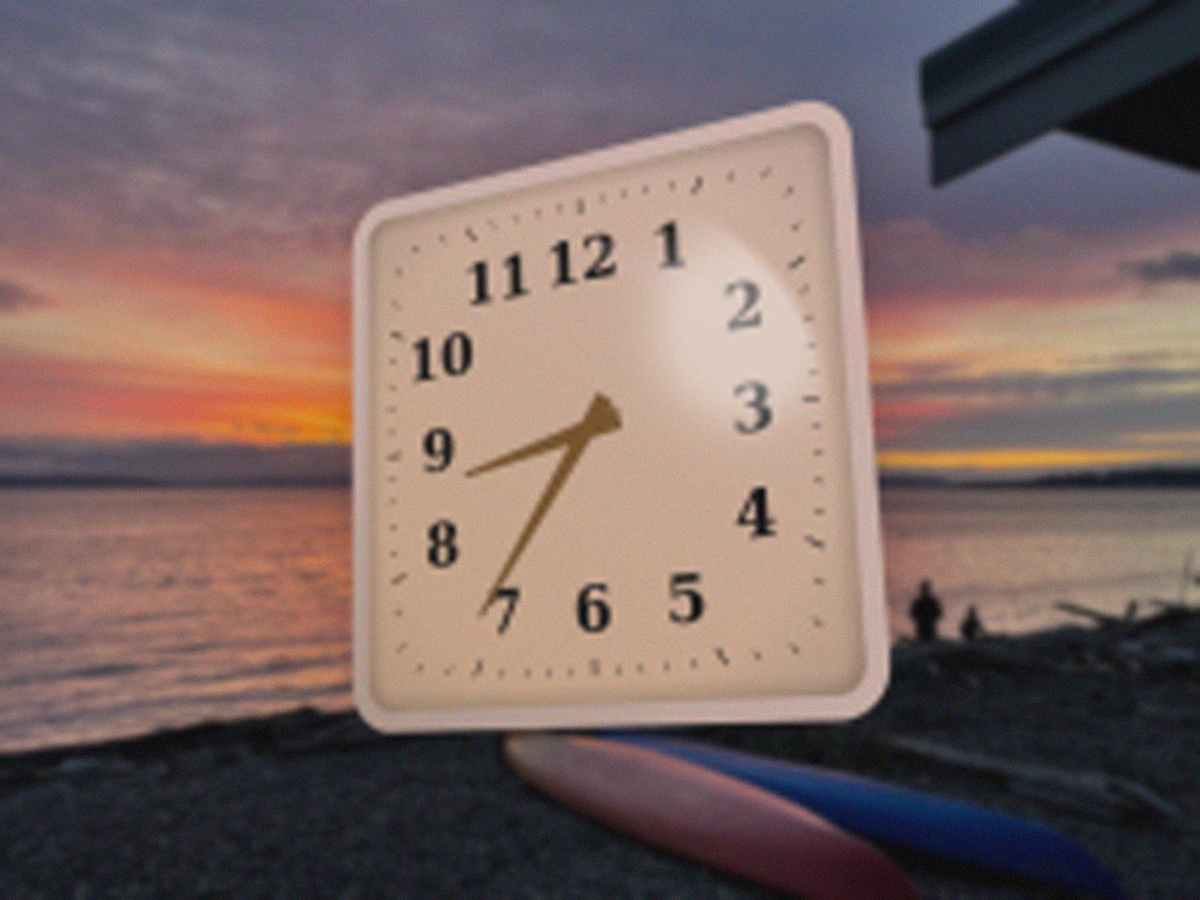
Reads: 8.36
